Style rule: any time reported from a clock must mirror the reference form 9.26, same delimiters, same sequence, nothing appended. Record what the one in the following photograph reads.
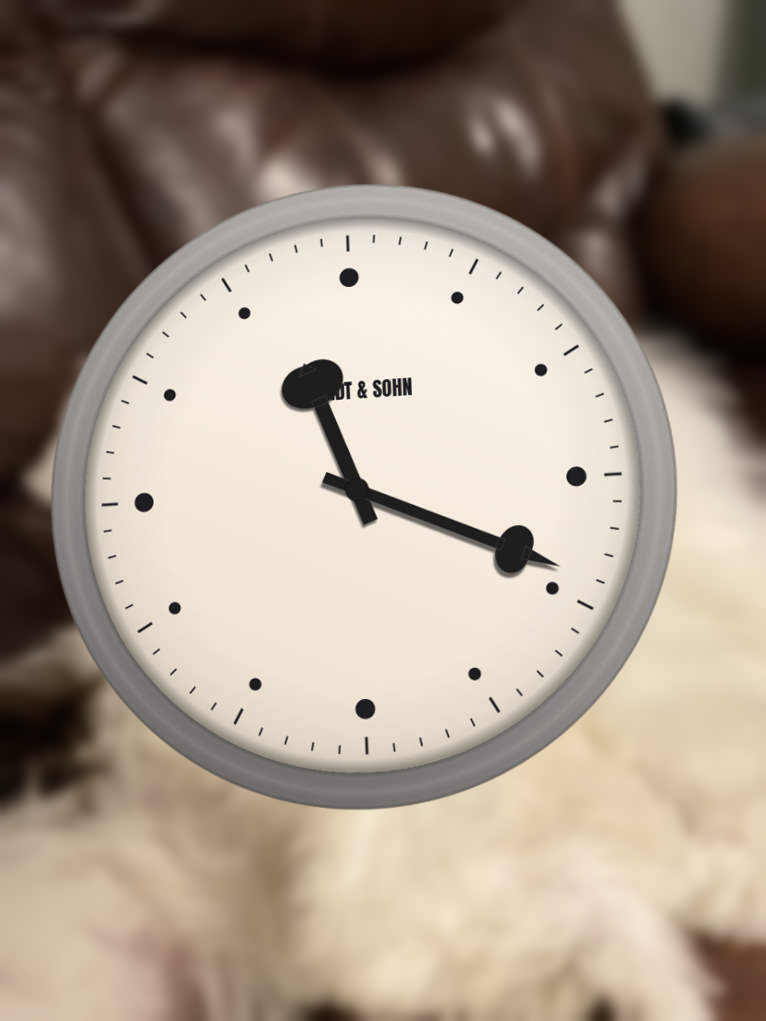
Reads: 11.19
